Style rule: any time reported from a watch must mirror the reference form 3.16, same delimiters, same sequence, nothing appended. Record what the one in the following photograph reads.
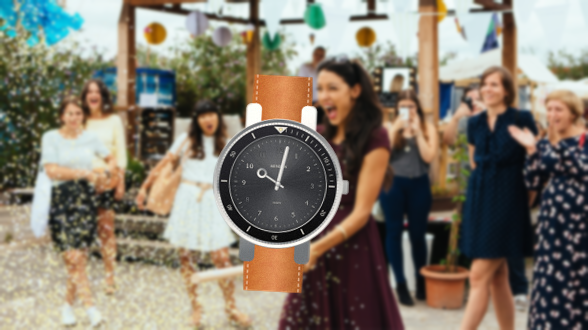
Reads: 10.02
